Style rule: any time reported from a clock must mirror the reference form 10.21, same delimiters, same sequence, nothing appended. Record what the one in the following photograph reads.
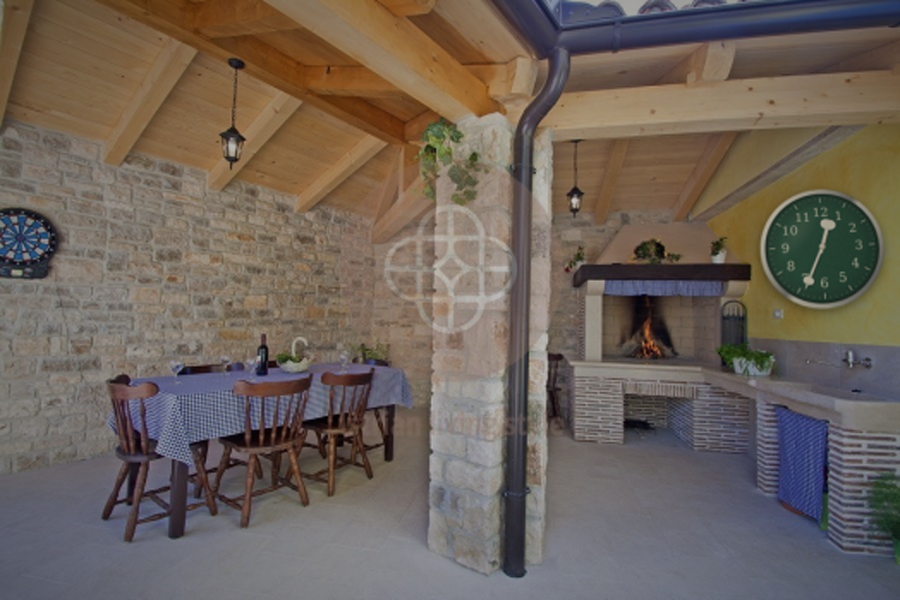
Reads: 12.34
